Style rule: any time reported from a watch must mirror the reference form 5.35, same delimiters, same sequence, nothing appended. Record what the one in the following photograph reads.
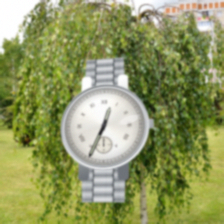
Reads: 12.34
